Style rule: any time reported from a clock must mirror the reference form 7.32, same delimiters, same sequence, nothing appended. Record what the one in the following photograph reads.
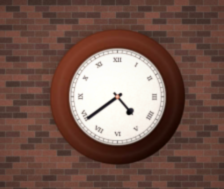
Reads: 4.39
